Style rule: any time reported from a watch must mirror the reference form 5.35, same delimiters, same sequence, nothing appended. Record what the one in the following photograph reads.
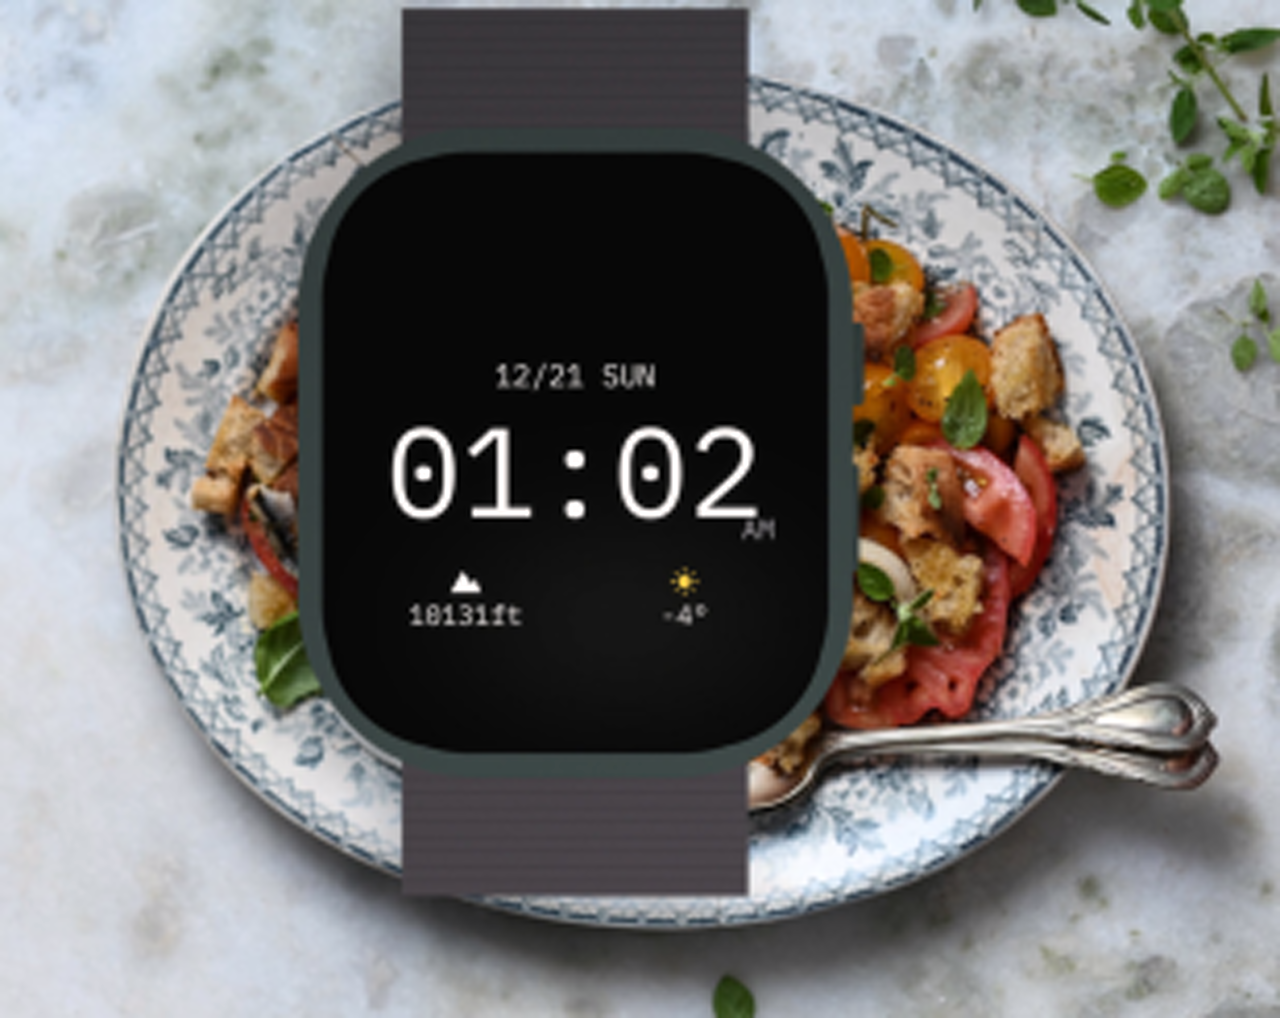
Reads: 1.02
